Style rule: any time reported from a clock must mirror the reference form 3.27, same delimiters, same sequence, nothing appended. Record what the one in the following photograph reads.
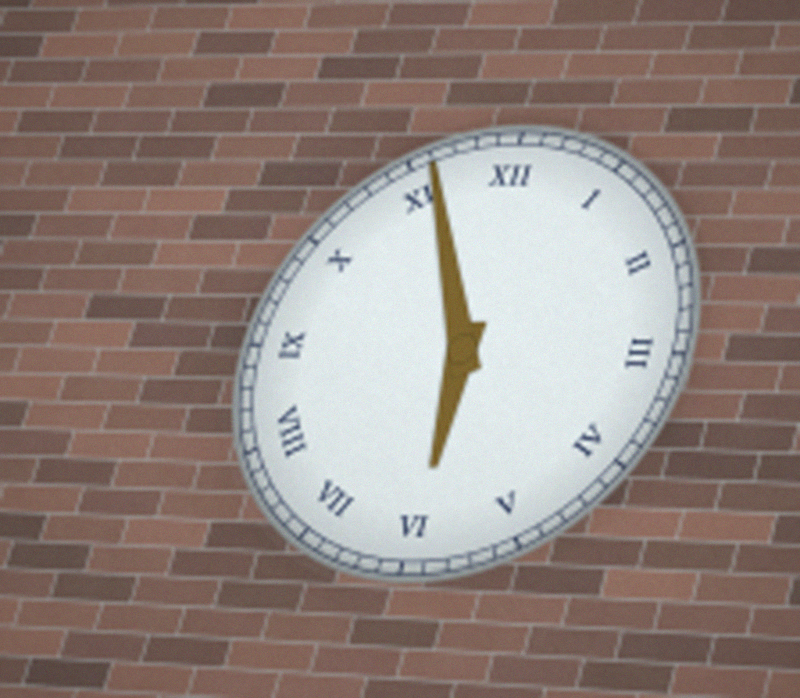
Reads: 5.56
